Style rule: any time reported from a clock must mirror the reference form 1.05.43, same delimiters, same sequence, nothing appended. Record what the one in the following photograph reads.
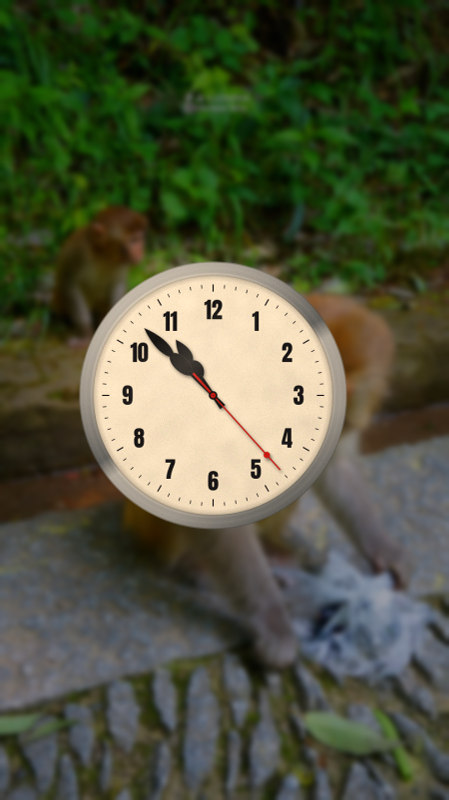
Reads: 10.52.23
